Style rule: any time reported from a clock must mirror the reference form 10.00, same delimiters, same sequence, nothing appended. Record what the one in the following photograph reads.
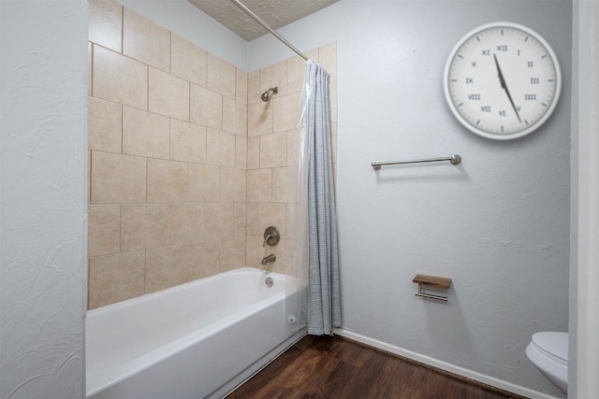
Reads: 11.26
